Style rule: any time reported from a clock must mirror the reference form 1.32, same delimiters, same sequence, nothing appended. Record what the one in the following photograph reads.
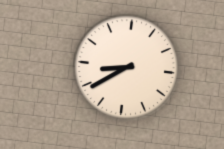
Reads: 8.39
